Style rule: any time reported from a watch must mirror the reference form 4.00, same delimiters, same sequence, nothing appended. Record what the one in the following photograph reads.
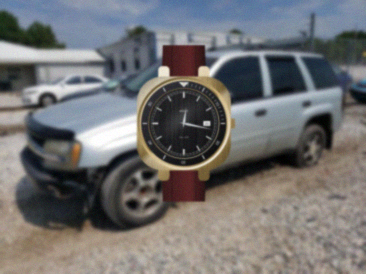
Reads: 12.17
